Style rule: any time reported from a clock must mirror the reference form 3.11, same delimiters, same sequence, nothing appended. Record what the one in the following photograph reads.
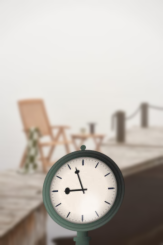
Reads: 8.57
